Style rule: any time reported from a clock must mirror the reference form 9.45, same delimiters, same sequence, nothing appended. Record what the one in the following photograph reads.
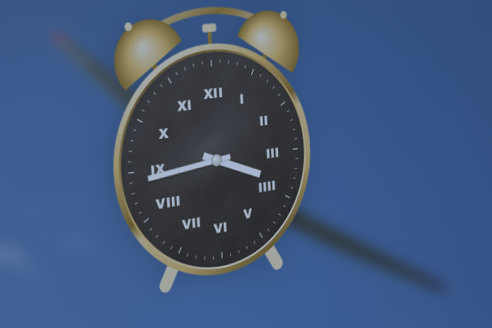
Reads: 3.44
